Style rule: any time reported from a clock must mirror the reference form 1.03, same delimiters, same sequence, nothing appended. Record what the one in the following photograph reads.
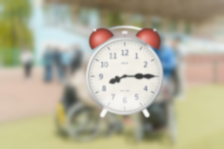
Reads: 8.15
